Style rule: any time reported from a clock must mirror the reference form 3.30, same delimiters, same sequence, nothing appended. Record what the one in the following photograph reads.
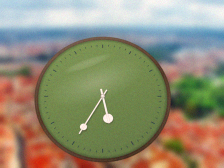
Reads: 5.35
